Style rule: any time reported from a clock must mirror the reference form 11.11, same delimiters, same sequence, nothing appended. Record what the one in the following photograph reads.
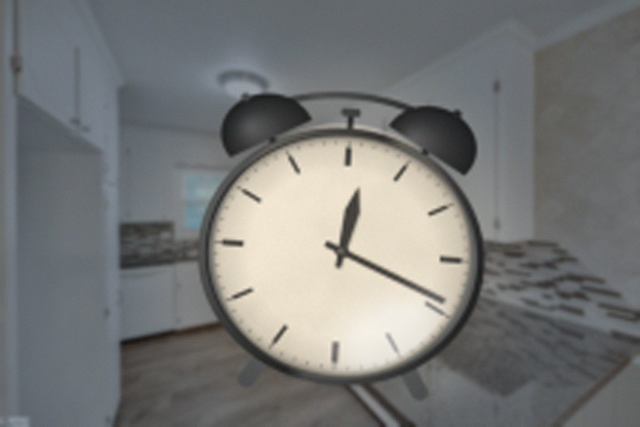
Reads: 12.19
